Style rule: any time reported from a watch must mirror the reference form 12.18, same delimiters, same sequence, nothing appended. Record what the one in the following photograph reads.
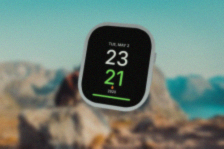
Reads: 23.21
